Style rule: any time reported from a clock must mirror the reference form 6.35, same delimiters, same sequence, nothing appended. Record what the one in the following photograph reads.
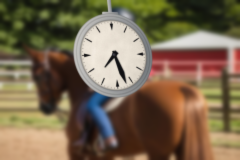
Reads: 7.27
